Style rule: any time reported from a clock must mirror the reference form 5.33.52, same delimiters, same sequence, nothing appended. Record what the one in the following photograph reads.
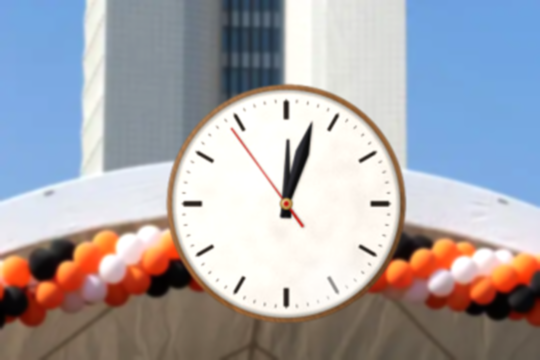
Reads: 12.02.54
